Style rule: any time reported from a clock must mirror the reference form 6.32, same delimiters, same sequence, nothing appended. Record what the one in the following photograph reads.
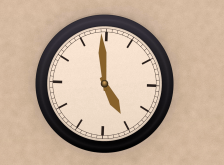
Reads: 4.59
